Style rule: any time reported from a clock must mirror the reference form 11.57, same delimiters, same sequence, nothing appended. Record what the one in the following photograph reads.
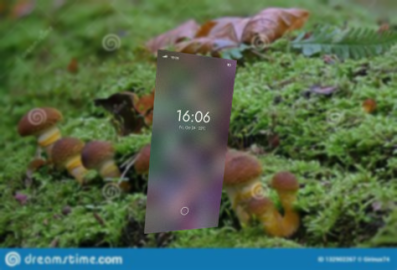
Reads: 16.06
